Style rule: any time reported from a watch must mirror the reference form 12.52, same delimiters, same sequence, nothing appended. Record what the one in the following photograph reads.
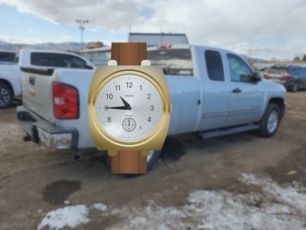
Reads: 10.45
